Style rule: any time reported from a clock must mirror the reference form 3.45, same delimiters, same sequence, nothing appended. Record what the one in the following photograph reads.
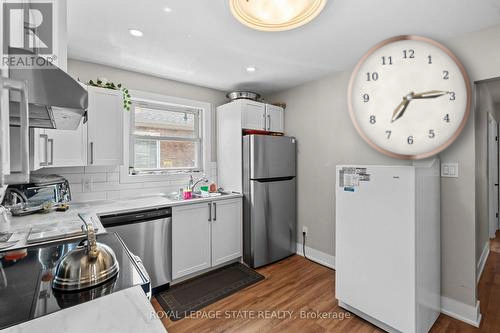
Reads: 7.14
